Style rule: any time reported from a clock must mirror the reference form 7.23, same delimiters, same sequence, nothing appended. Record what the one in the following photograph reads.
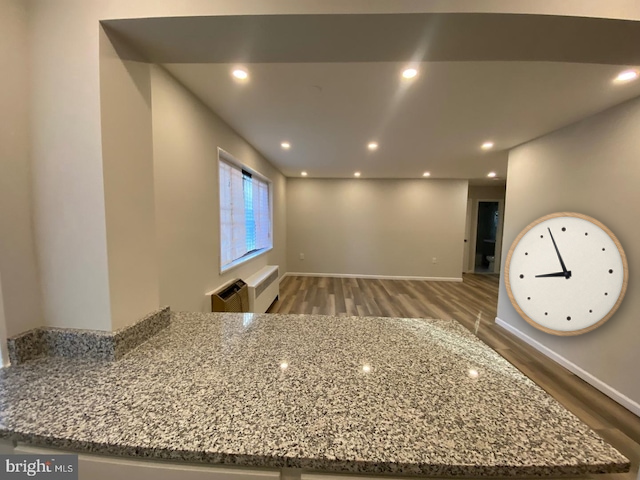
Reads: 8.57
